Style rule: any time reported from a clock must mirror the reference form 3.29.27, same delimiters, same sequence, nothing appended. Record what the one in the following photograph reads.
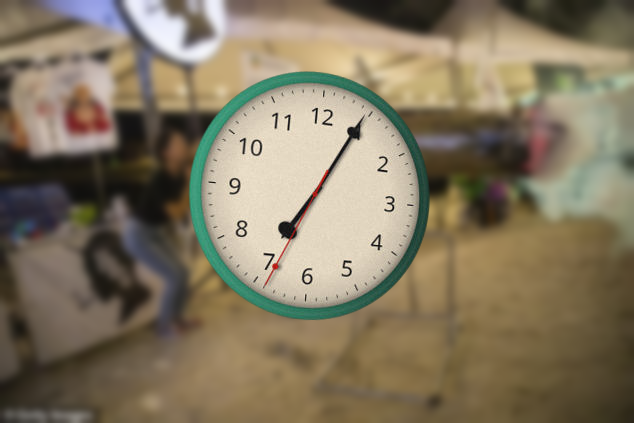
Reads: 7.04.34
